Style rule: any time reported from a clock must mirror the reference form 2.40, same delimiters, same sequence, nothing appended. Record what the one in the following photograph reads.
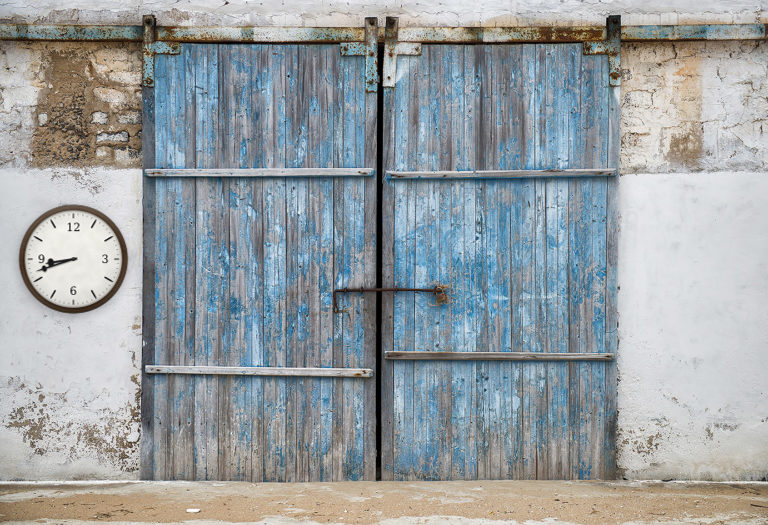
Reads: 8.42
